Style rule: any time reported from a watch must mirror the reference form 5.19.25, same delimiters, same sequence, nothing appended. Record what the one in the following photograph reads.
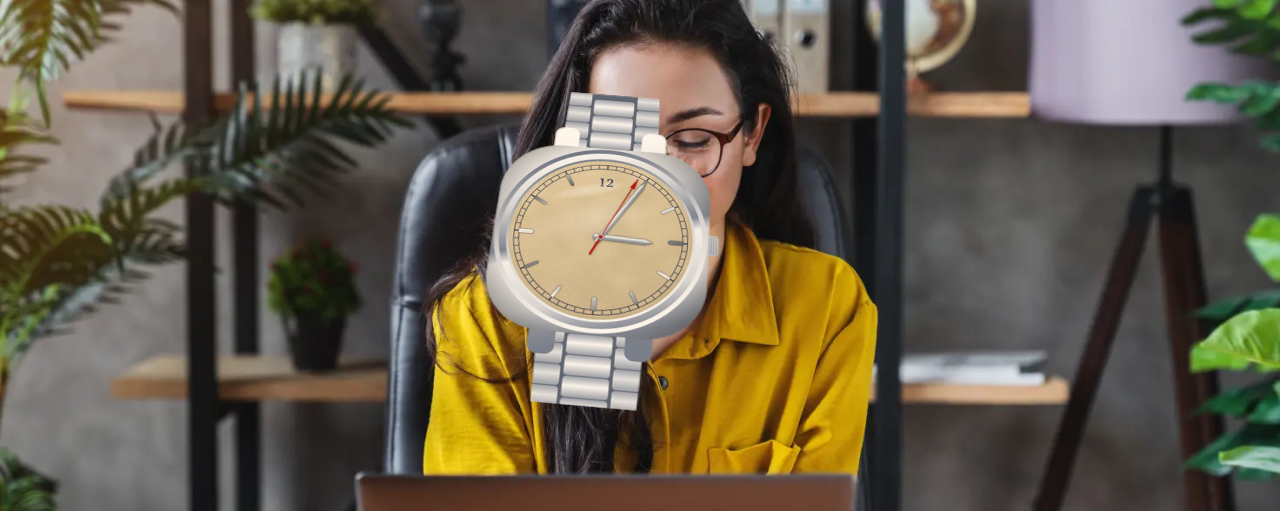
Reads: 3.05.04
